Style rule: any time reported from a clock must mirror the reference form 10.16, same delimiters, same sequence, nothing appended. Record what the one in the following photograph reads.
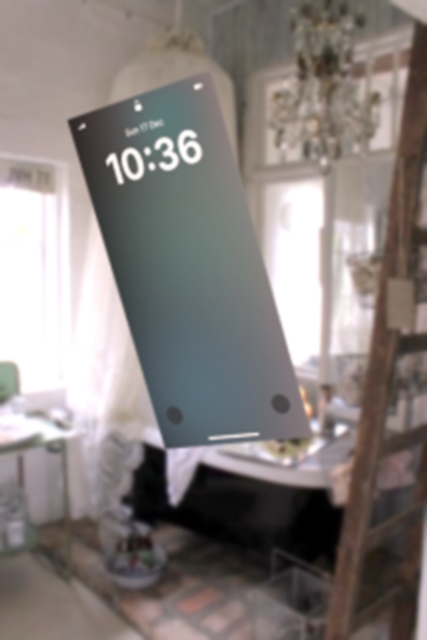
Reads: 10.36
